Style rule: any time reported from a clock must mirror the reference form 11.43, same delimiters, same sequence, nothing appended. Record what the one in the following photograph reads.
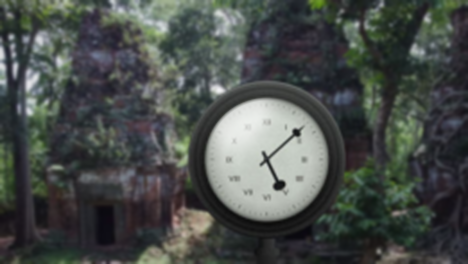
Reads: 5.08
